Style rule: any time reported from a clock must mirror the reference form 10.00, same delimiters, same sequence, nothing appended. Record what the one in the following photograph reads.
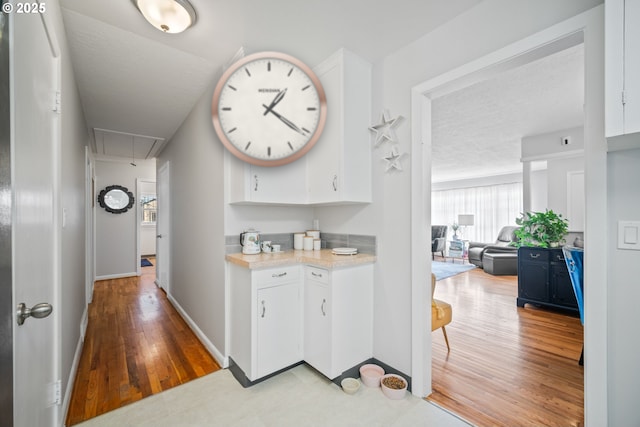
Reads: 1.21
